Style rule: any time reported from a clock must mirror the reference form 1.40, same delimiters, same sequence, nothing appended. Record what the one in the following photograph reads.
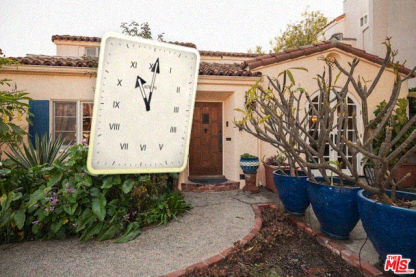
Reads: 11.01
